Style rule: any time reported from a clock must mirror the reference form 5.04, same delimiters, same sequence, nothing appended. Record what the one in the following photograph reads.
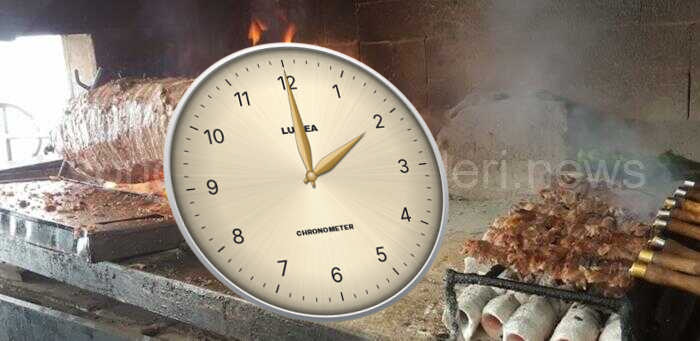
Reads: 2.00
